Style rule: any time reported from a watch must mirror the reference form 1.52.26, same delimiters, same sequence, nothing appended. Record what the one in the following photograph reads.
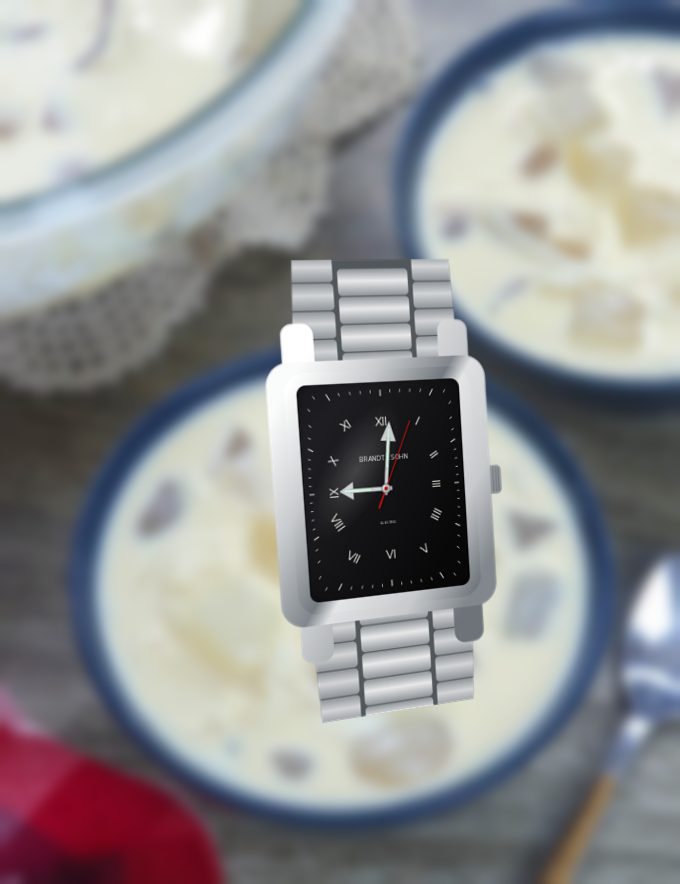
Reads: 9.01.04
